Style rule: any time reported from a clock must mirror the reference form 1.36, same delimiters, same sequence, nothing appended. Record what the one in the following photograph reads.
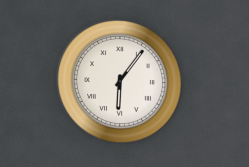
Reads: 6.06
